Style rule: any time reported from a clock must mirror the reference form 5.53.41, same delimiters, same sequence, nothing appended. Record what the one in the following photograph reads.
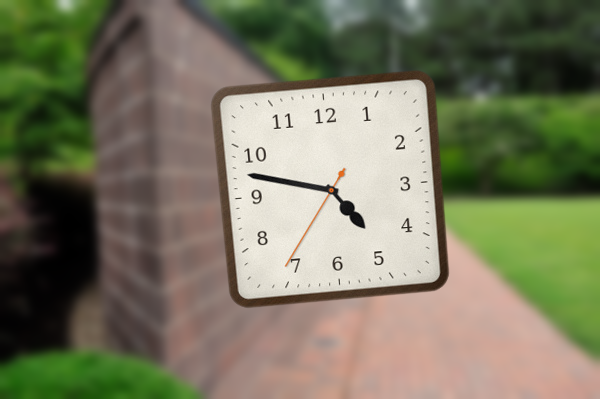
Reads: 4.47.36
